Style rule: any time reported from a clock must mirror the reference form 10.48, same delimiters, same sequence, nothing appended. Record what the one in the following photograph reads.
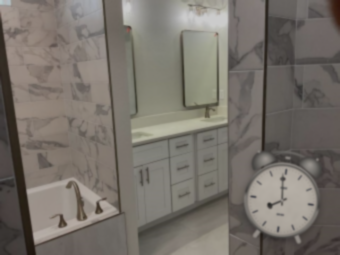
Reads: 7.59
